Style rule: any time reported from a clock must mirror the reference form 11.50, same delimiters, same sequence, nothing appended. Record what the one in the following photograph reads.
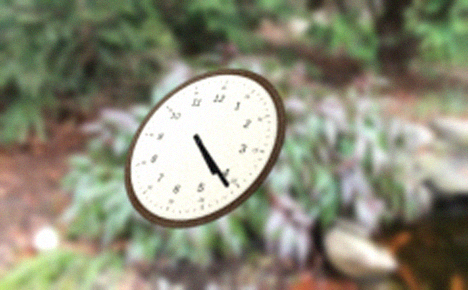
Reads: 4.21
